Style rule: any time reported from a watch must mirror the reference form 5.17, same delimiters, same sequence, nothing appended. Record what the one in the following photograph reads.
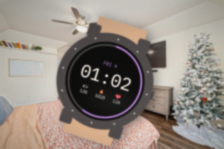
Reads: 1.02
